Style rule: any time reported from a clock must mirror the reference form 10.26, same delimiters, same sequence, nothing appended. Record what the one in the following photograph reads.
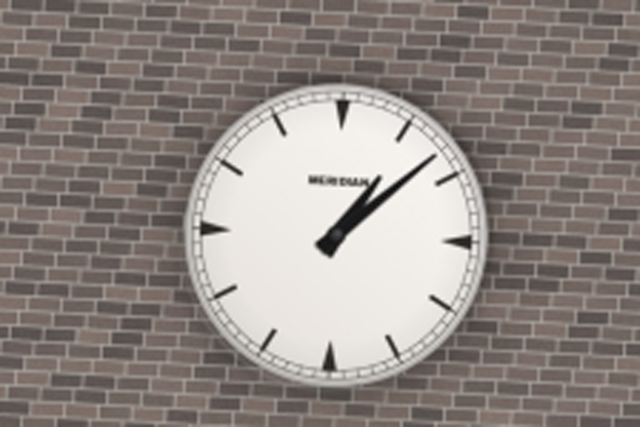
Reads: 1.08
